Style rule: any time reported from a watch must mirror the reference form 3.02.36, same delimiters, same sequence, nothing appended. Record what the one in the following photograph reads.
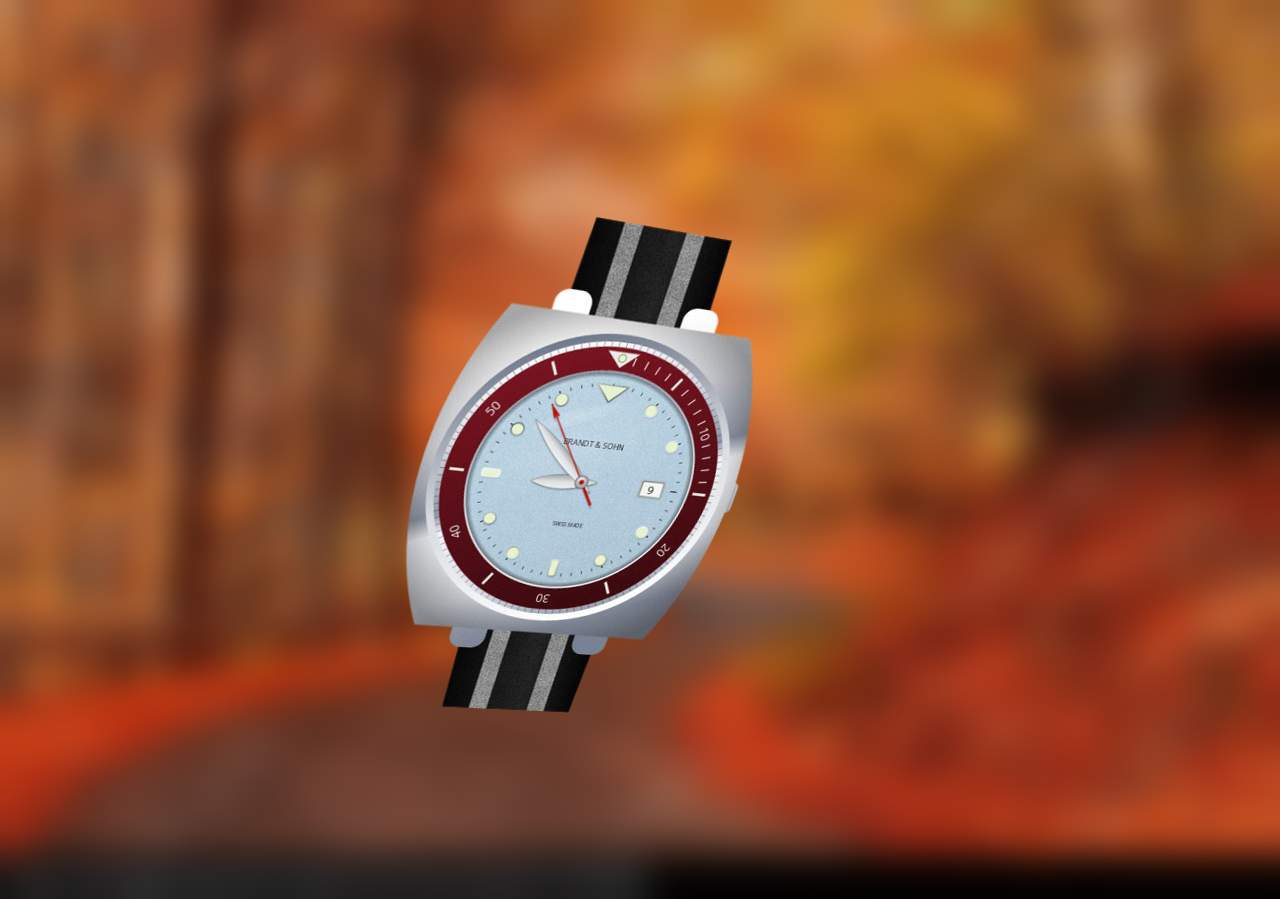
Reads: 8.51.54
